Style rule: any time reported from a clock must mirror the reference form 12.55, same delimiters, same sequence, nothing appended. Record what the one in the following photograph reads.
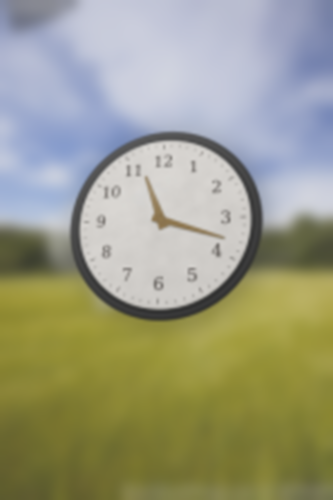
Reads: 11.18
